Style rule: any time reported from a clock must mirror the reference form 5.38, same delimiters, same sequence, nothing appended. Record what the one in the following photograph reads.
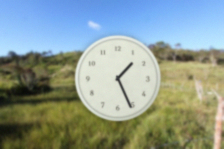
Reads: 1.26
